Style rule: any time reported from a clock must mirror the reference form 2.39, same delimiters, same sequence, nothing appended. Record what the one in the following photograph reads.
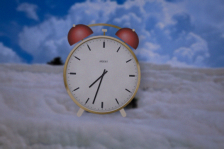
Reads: 7.33
